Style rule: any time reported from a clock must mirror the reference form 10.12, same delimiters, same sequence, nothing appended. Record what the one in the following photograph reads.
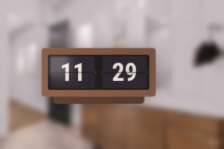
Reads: 11.29
